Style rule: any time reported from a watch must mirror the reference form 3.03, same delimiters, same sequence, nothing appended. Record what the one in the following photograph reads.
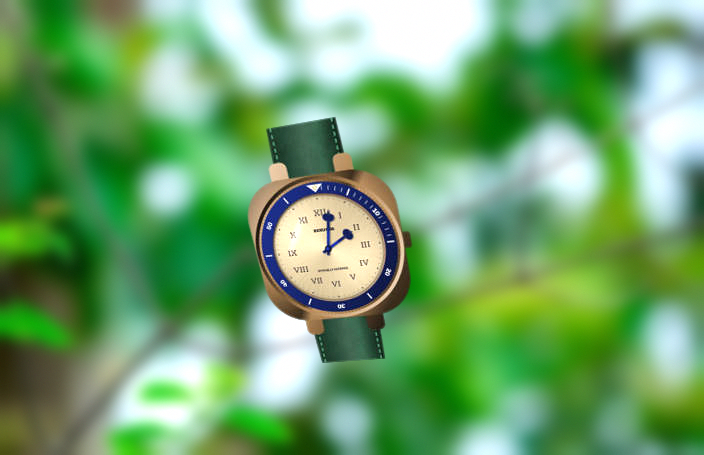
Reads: 2.02
